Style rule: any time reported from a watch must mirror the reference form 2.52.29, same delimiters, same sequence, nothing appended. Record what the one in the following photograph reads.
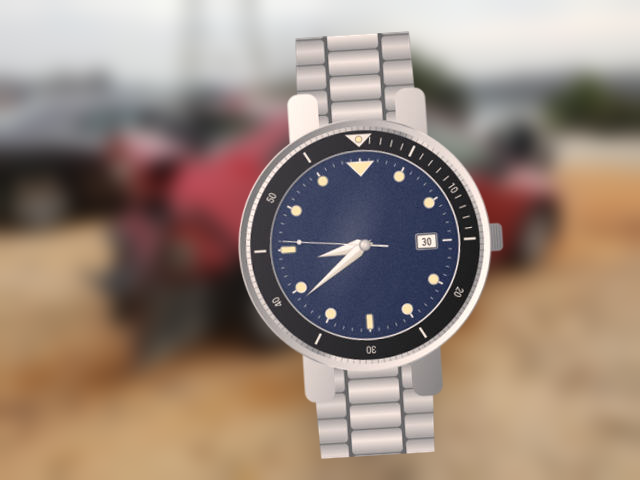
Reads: 8.38.46
